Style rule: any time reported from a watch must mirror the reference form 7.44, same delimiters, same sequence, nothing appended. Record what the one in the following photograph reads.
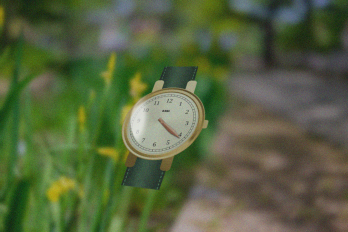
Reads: 4.21
